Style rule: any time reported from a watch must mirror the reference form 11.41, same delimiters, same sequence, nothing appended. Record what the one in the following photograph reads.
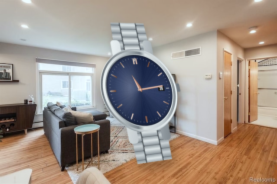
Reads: 11.14
